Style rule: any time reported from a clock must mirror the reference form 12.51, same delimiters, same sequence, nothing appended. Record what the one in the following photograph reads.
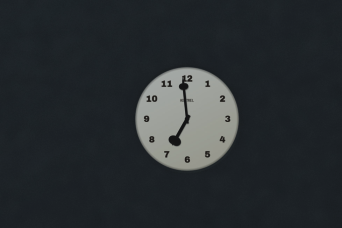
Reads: 6.59
